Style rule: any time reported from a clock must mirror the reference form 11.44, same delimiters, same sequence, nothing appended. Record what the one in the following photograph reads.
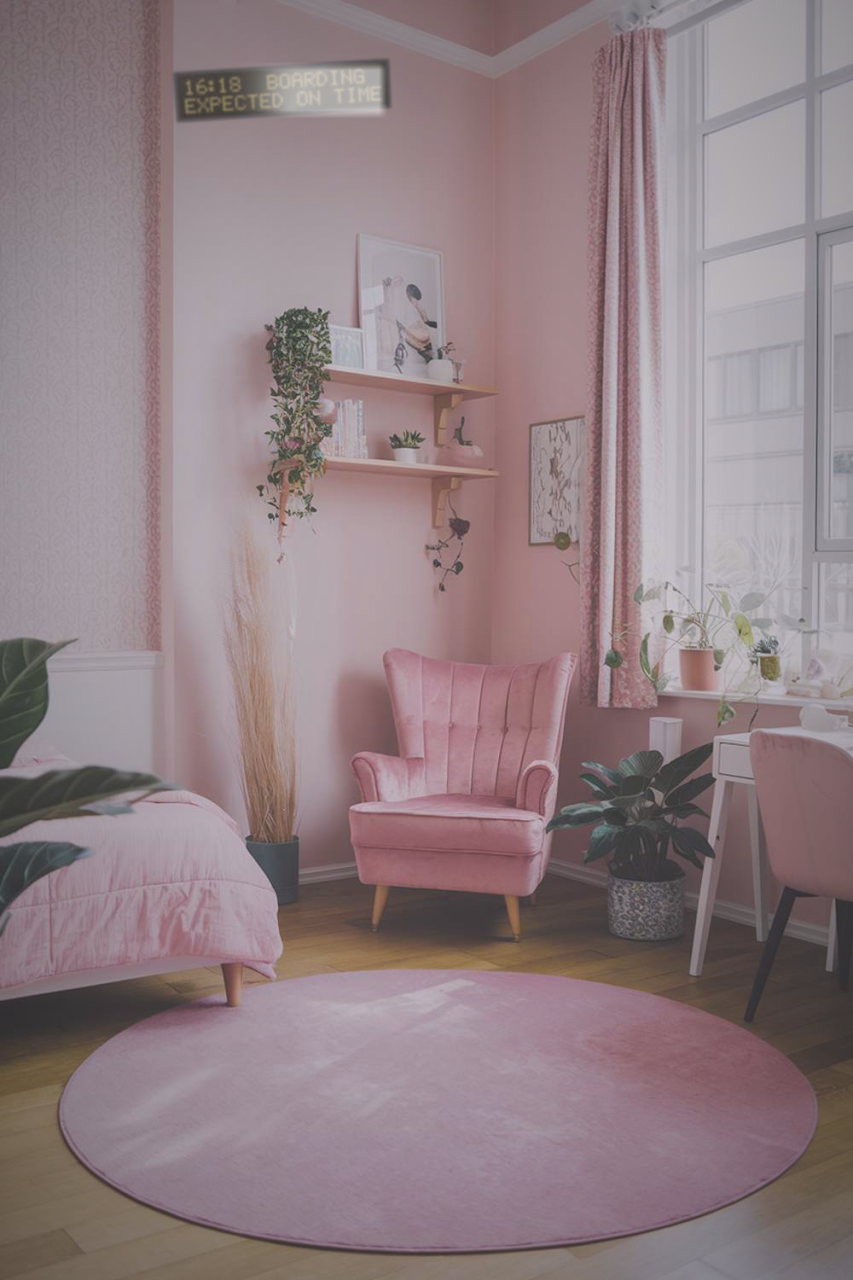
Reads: 16.18
